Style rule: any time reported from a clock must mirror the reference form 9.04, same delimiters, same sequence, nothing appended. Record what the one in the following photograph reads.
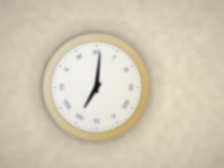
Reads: 7.01
